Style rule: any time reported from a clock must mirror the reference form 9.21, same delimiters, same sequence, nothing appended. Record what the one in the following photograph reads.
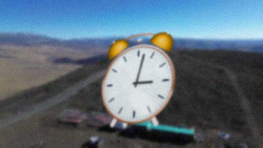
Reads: 3.02
